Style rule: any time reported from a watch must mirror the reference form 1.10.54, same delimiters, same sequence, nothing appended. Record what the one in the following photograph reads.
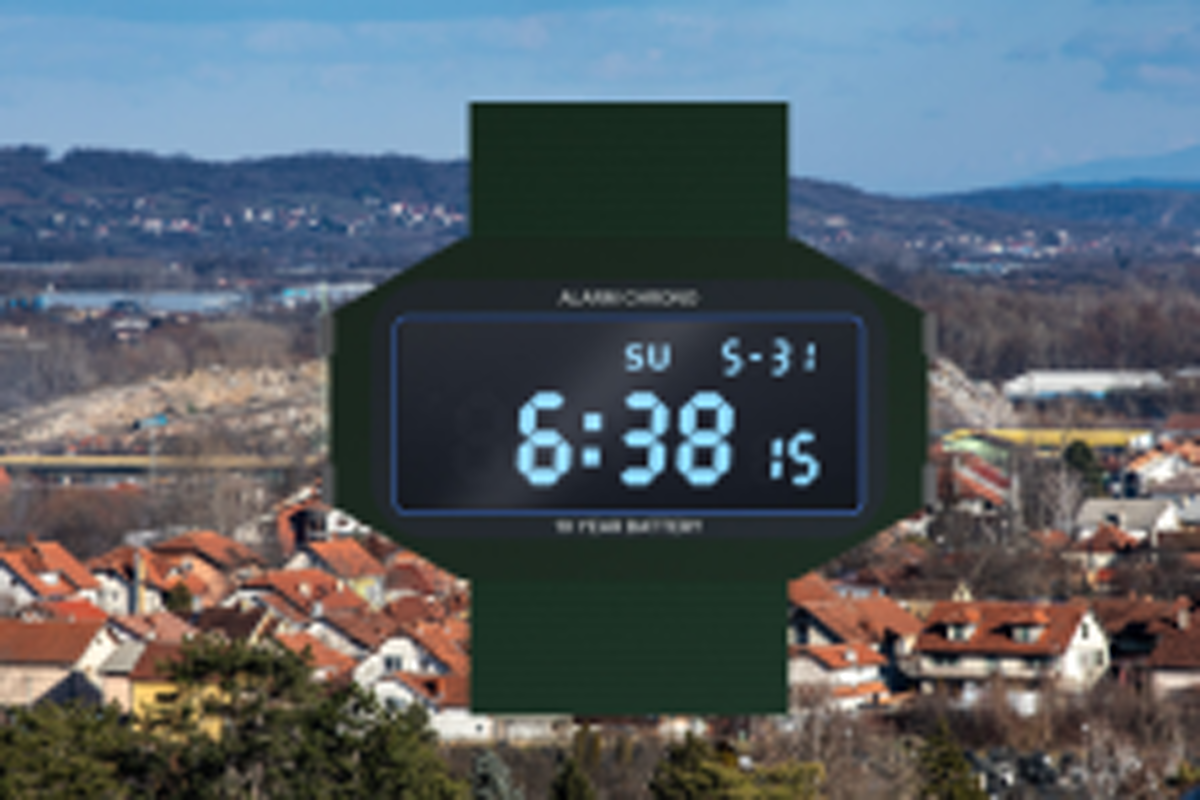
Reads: 6.38.15
